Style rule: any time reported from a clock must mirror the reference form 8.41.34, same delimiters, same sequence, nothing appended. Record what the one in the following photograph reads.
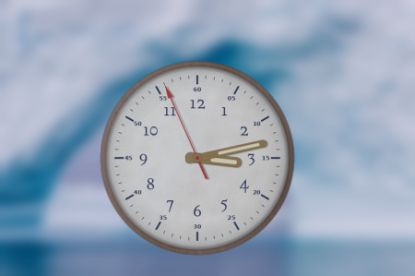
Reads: 3.12.56
